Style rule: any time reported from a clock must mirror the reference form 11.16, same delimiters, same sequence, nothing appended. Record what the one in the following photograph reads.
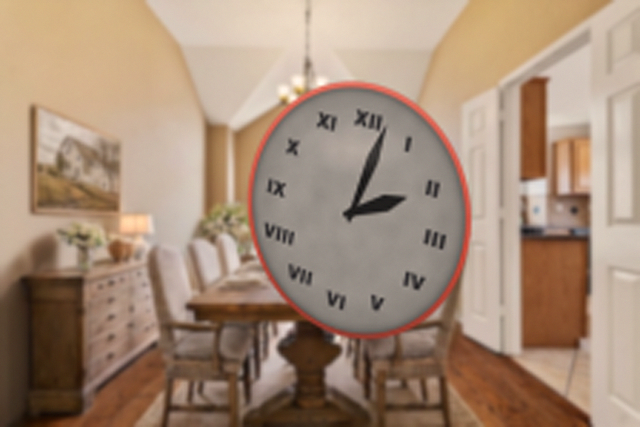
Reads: 2.02
